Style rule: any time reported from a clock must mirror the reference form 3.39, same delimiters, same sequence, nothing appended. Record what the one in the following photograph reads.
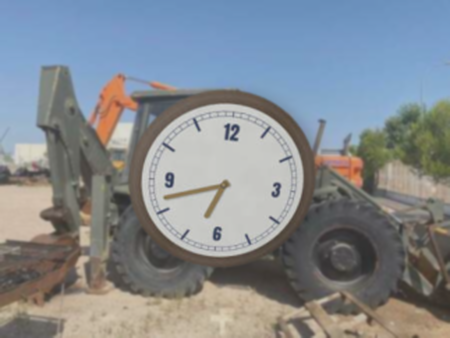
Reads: 6.42
